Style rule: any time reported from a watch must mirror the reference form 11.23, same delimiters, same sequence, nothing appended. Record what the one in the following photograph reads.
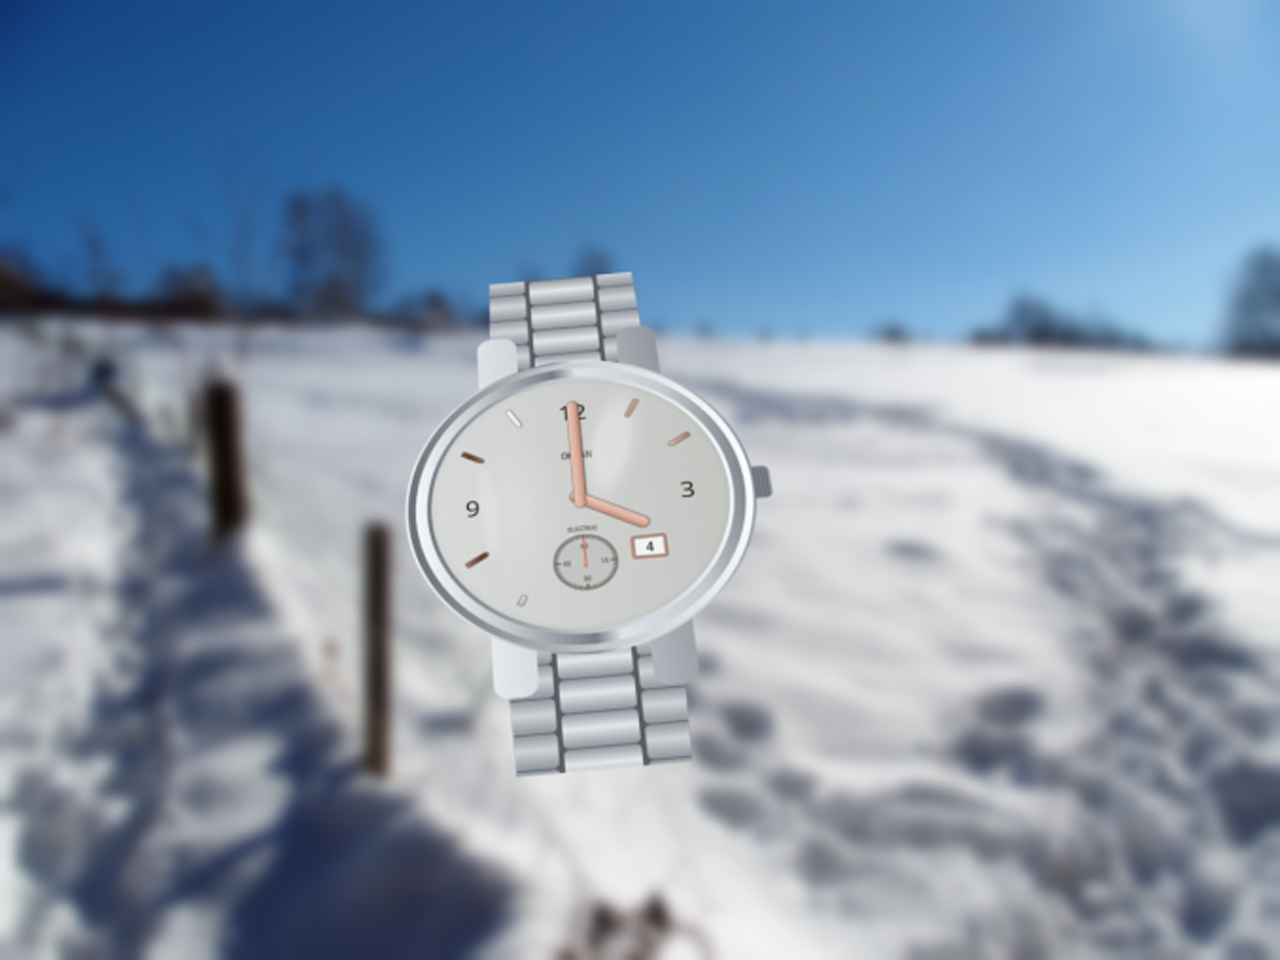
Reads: 4.00
